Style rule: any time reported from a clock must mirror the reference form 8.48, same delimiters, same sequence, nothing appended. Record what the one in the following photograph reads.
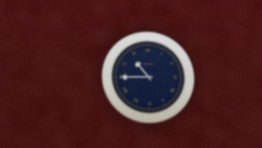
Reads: 10.45
